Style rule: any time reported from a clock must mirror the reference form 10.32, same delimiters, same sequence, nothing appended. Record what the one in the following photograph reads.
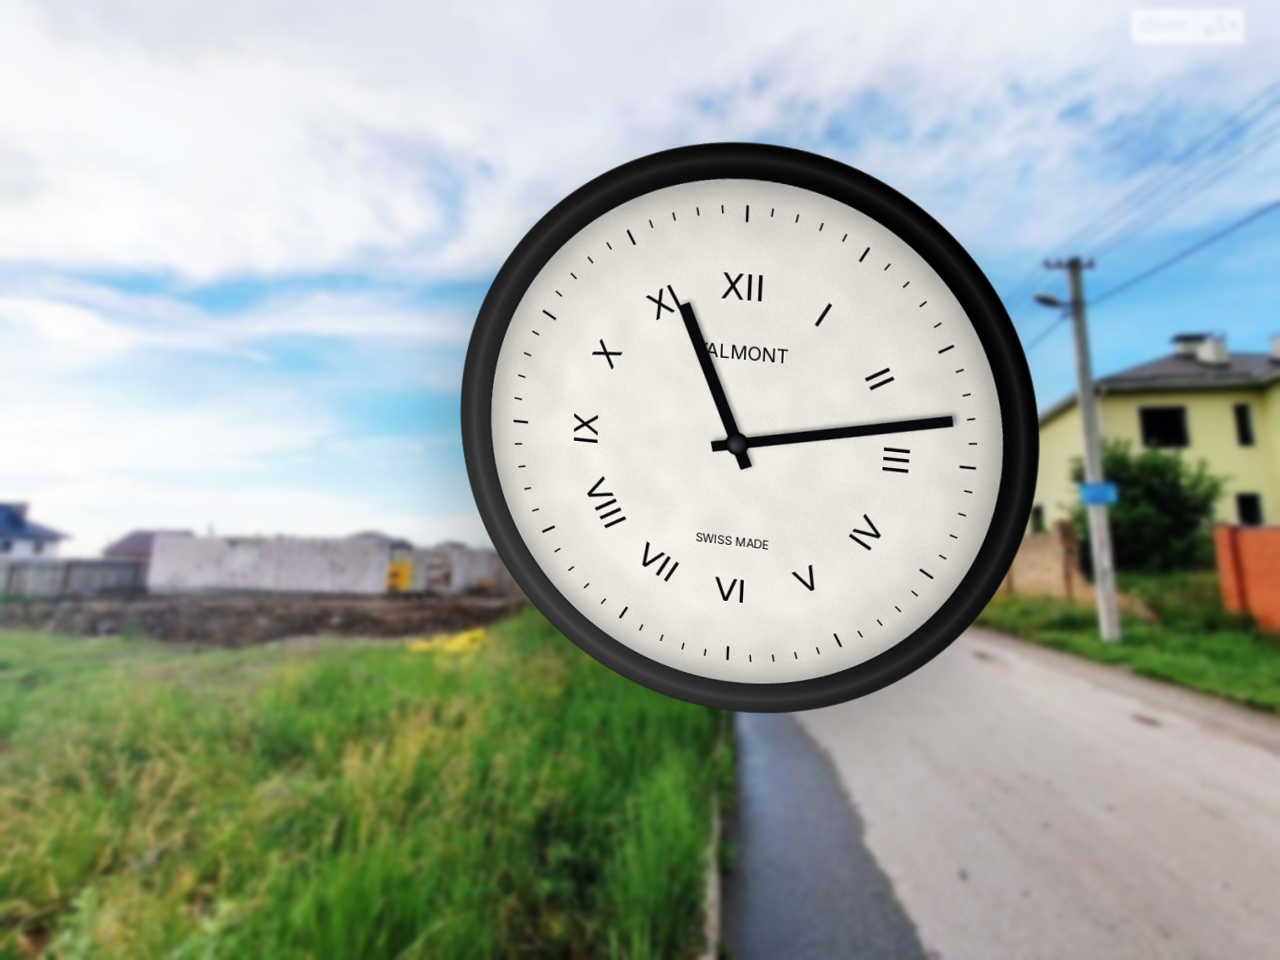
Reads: 11.13
